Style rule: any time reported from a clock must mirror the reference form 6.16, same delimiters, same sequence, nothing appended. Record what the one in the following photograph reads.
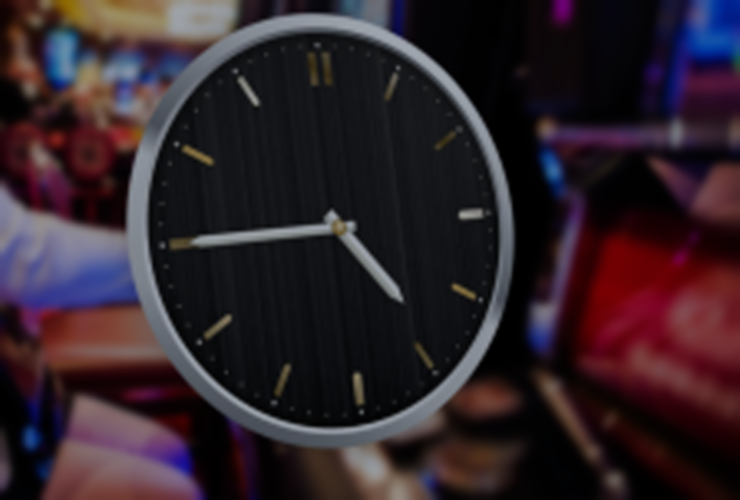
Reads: 4.45
